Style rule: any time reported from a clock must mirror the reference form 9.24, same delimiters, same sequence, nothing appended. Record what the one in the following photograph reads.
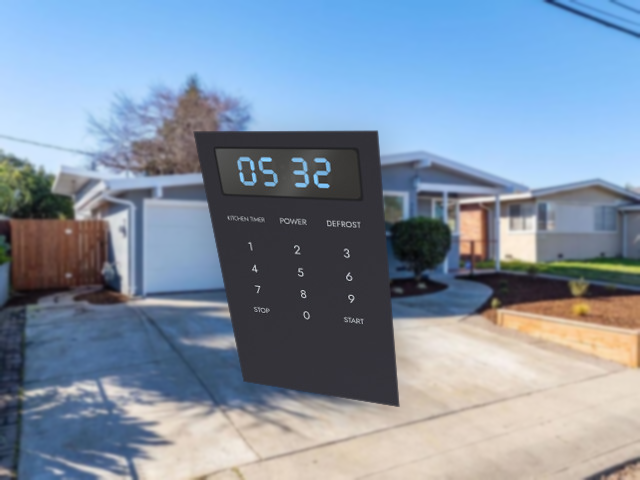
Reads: 5.32
